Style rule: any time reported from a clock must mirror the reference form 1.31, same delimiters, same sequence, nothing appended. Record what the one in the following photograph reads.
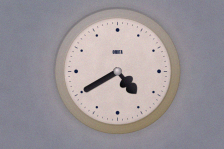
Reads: 4.40
